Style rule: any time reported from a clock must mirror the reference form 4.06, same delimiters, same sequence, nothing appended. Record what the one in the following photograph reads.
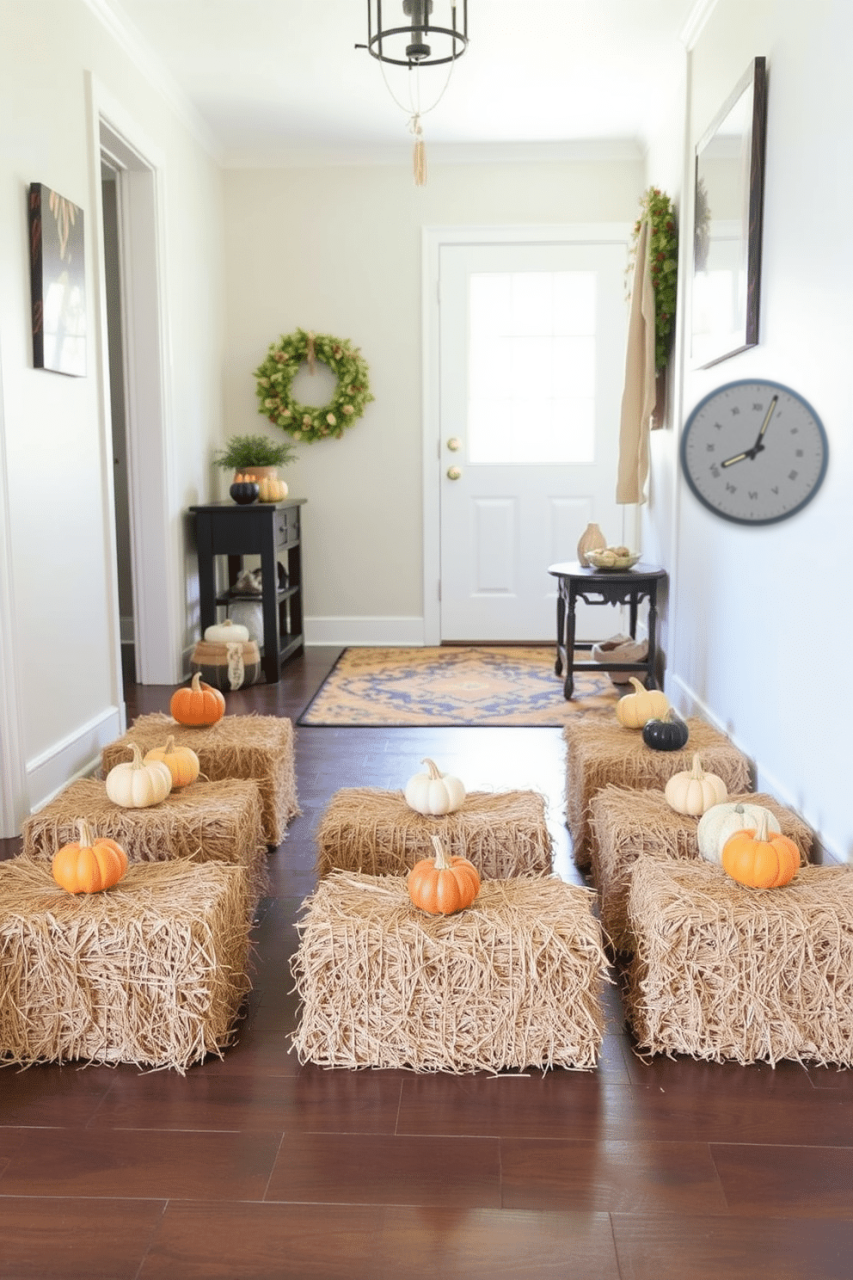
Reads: 8.03
